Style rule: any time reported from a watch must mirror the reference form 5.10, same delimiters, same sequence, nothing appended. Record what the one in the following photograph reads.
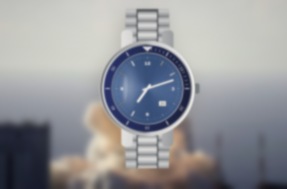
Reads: 7.12
